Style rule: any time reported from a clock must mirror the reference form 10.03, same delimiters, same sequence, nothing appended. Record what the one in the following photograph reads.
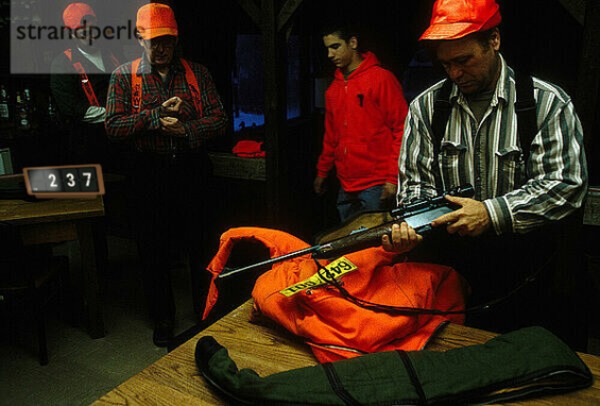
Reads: 2.37
